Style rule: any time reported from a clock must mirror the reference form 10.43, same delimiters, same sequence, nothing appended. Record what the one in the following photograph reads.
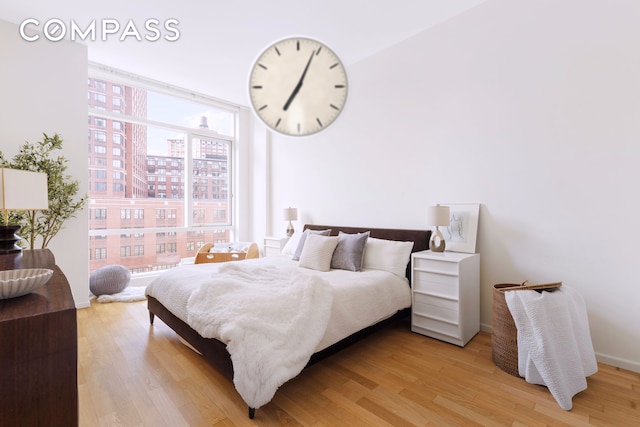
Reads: 7.04
